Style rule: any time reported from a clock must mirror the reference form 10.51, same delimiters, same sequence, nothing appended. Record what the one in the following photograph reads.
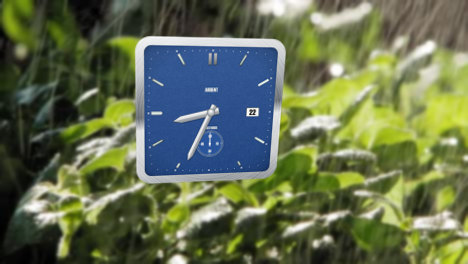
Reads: 8.34
